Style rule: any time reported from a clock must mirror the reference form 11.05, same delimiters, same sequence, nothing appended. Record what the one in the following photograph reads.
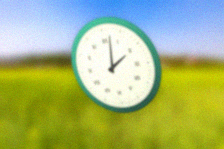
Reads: 2.02
